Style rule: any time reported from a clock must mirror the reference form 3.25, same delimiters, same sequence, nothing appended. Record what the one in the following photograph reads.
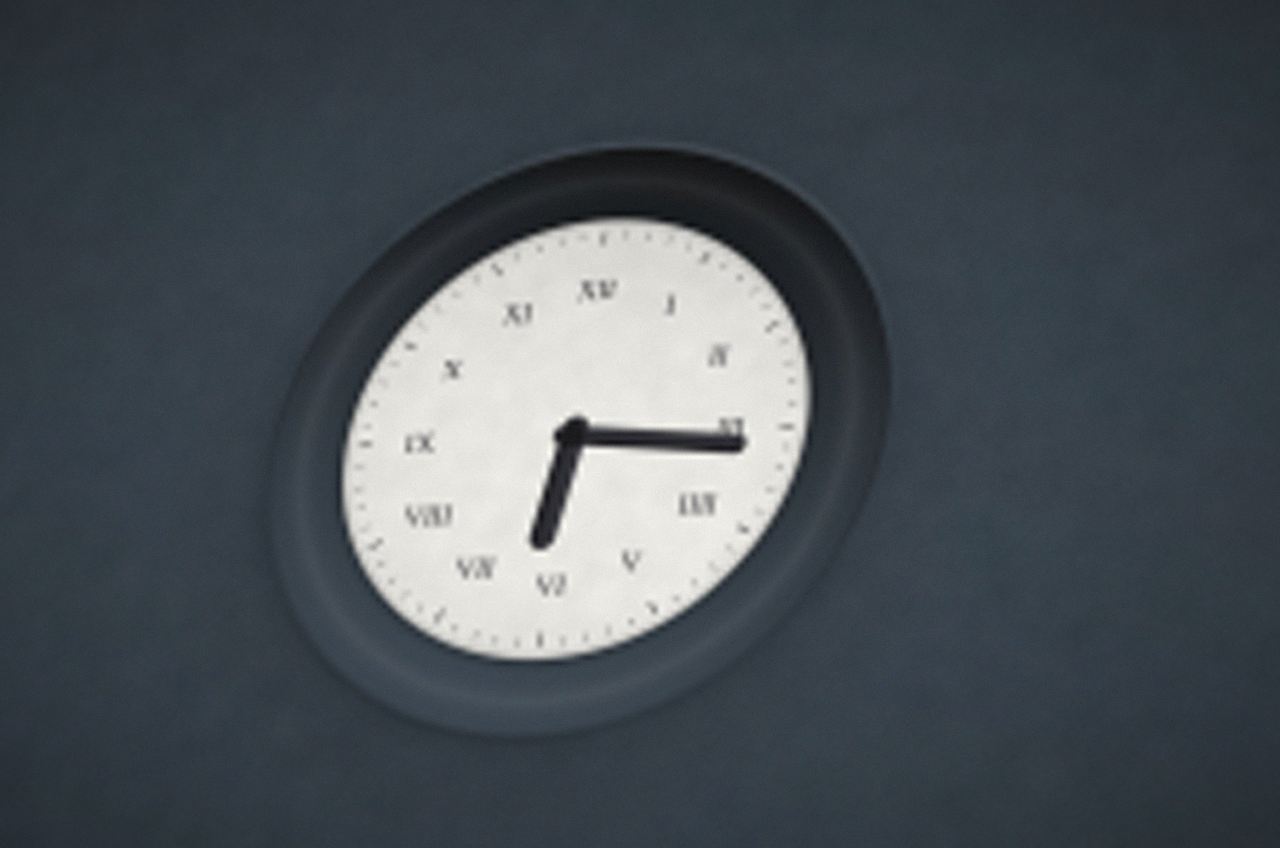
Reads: 6.16
